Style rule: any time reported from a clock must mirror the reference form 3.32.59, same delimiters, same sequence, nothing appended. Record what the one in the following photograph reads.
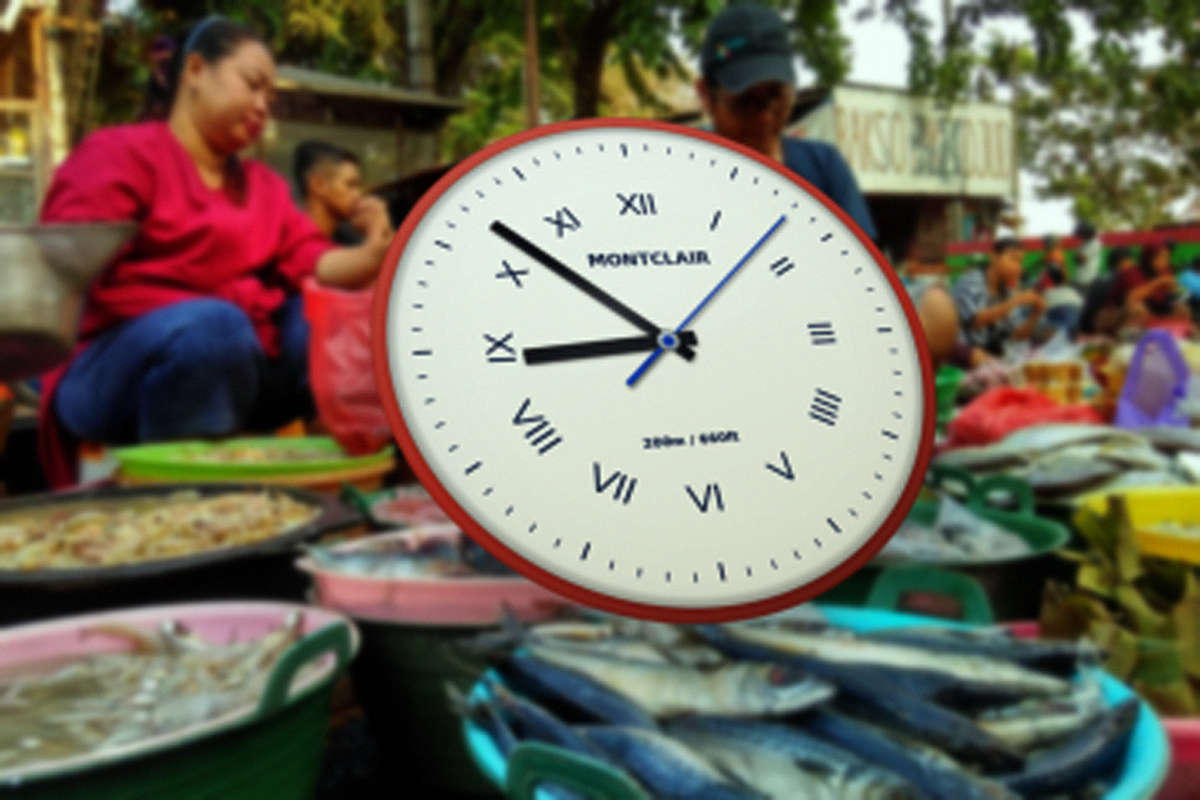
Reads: 8.52.08
